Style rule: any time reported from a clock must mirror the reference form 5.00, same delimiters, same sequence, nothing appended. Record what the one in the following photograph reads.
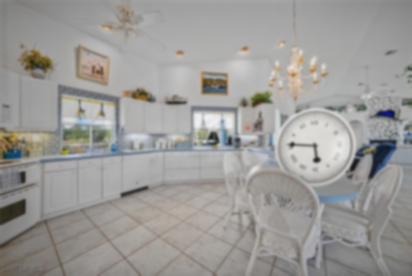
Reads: 5.46
